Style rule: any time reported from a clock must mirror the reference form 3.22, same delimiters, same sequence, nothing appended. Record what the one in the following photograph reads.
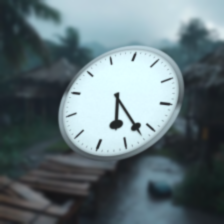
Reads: 5.22
